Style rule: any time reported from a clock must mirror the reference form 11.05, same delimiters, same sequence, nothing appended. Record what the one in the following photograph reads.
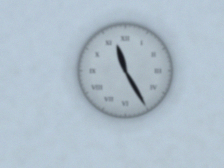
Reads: 11.25
